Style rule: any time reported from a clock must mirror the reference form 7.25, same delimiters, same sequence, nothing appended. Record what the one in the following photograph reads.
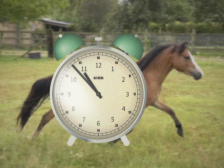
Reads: 10.53
